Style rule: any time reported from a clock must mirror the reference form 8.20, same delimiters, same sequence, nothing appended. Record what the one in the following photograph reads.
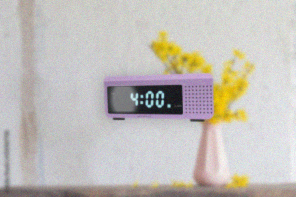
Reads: 4.00
